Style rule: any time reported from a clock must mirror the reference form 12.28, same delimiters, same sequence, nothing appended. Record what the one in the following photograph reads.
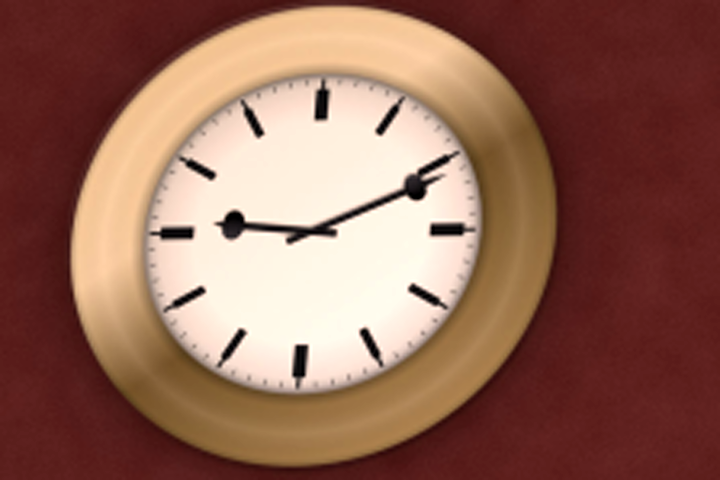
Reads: 9.11
